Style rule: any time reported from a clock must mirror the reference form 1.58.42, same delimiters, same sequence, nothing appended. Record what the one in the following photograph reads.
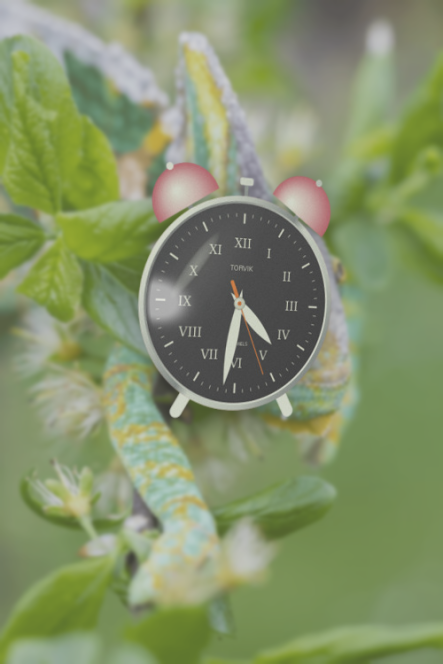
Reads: 4.31.26
